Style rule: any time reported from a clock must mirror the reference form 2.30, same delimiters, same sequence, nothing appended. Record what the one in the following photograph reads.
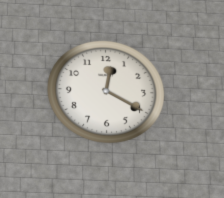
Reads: 12.20
